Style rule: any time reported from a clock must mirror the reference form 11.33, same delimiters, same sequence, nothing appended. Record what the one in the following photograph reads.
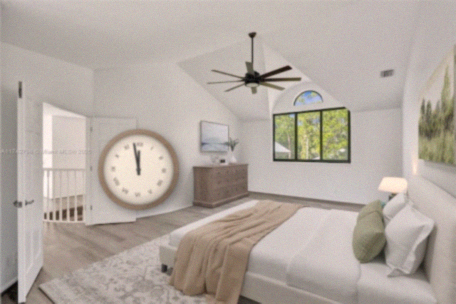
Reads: 11.58
